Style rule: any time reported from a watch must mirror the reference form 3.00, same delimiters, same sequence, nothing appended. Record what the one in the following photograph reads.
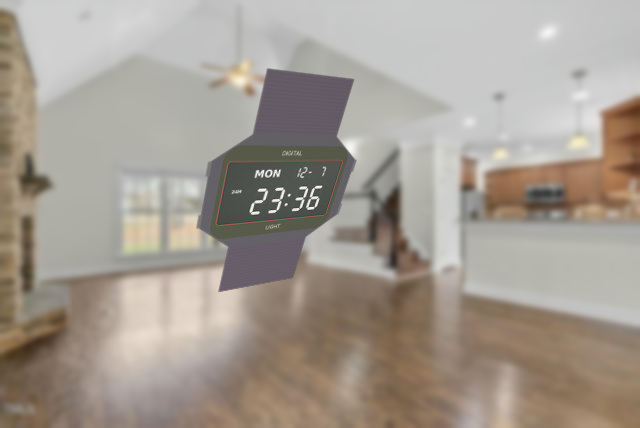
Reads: 23.36
